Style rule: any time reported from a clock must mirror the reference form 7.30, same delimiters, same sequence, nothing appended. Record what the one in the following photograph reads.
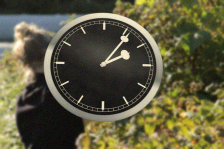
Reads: 2.06
